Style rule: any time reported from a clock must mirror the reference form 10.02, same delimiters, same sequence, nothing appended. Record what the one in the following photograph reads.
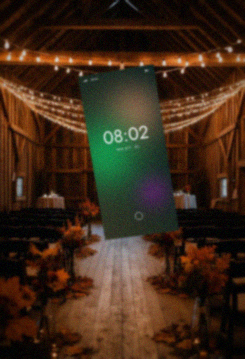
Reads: 8.02
